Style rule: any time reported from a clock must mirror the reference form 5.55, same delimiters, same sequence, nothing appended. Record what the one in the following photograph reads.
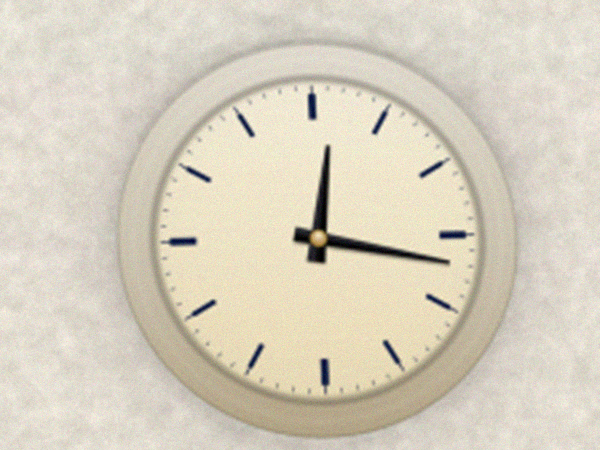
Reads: 12.17
